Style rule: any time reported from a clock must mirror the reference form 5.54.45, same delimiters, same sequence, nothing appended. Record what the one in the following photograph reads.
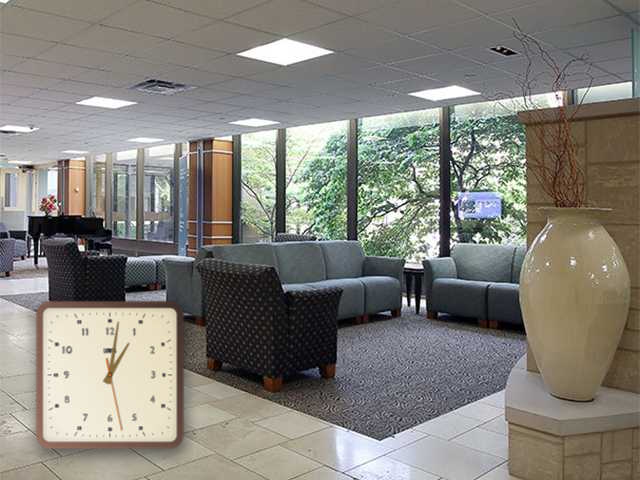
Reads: 1.01.28
